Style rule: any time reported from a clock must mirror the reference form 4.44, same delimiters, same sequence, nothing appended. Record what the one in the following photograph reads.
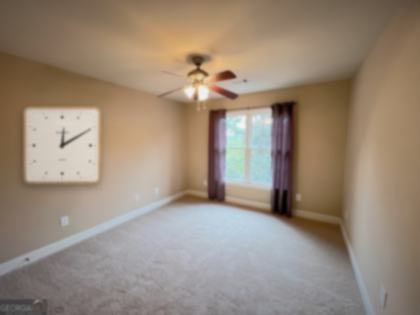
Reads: 12.10
